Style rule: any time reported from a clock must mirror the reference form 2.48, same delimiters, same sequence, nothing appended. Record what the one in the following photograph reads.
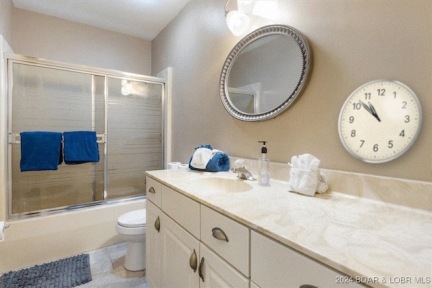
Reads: 10.52
